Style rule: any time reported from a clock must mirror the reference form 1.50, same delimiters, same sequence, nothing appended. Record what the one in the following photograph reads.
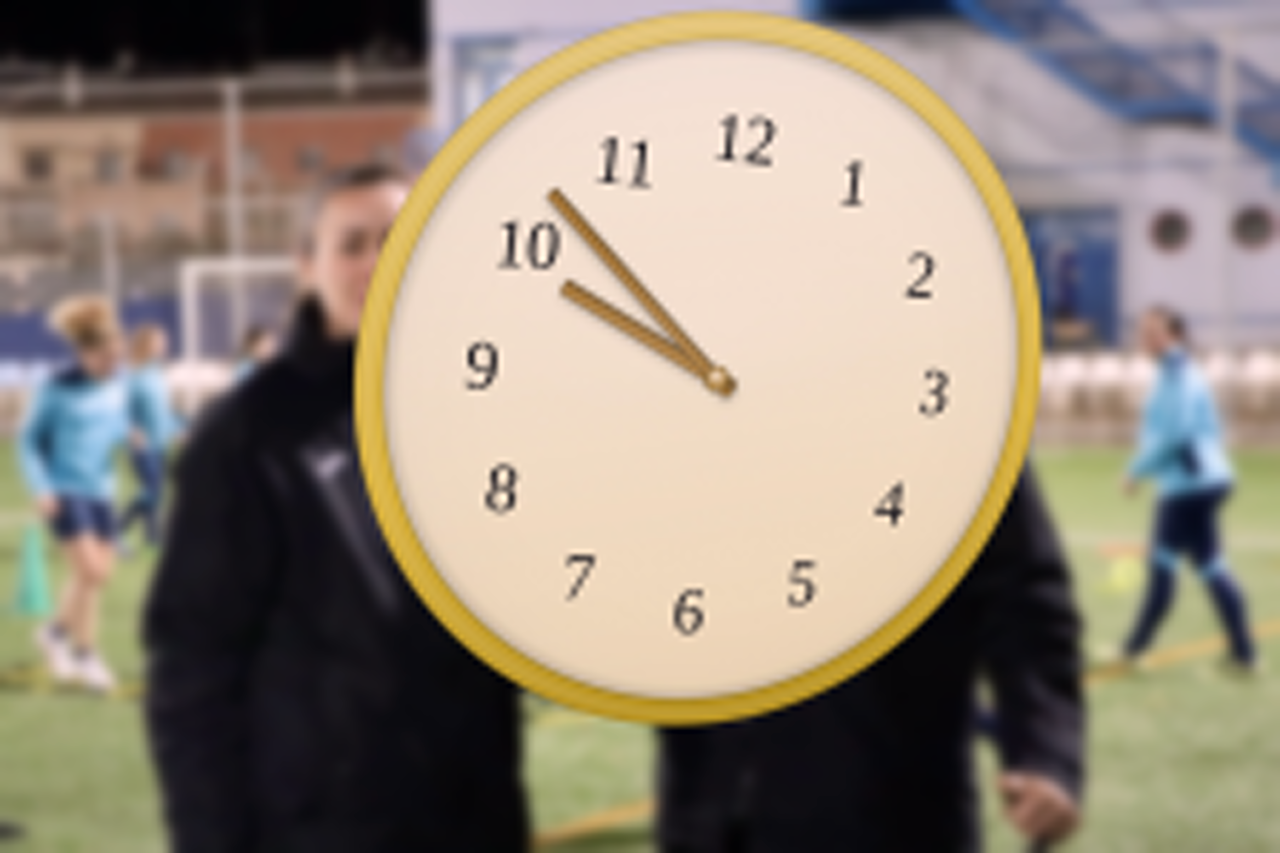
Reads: 9.52
